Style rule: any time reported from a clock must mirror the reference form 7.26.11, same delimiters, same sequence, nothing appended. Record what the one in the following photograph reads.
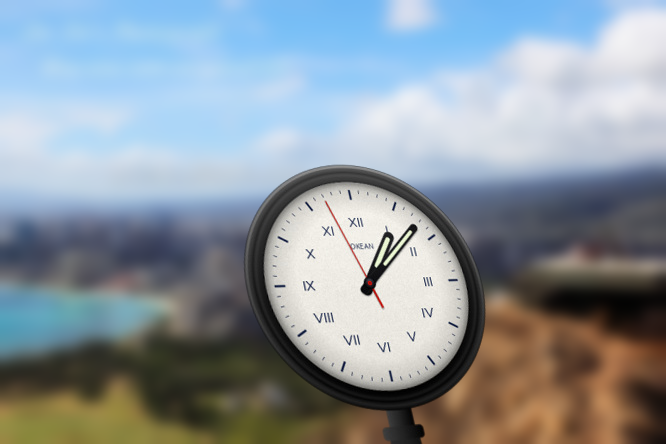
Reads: 1.07.57
